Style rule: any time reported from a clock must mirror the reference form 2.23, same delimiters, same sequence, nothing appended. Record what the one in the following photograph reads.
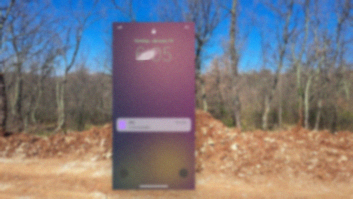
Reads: 6.05
